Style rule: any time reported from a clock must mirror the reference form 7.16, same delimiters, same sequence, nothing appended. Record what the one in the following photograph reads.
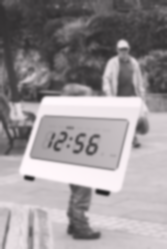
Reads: 12.56
